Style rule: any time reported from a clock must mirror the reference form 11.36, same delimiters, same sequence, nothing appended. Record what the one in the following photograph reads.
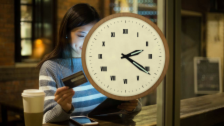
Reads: 2.21
